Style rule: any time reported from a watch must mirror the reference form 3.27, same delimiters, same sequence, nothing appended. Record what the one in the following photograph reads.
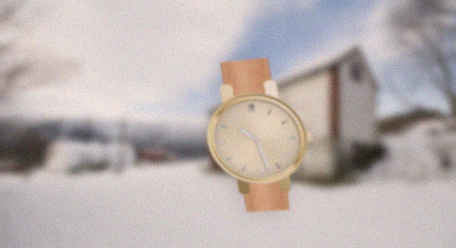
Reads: 10.28
